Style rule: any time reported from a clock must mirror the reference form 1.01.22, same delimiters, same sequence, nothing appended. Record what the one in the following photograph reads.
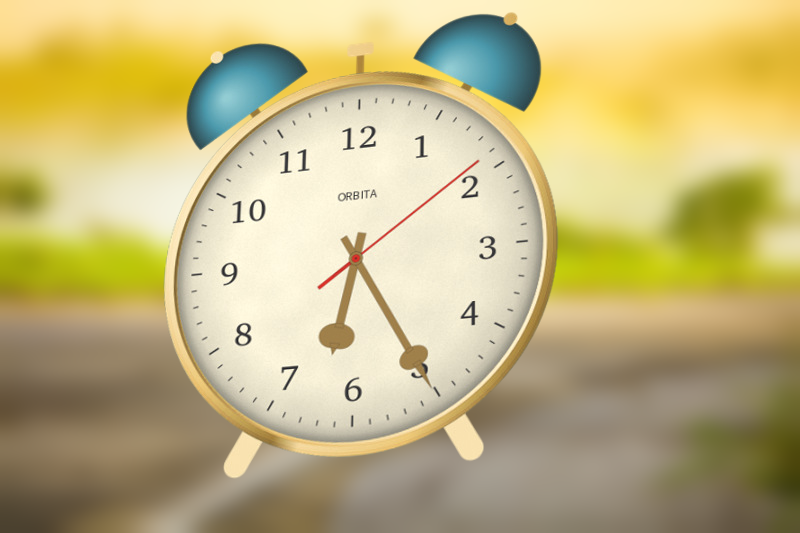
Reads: 6.25.09
